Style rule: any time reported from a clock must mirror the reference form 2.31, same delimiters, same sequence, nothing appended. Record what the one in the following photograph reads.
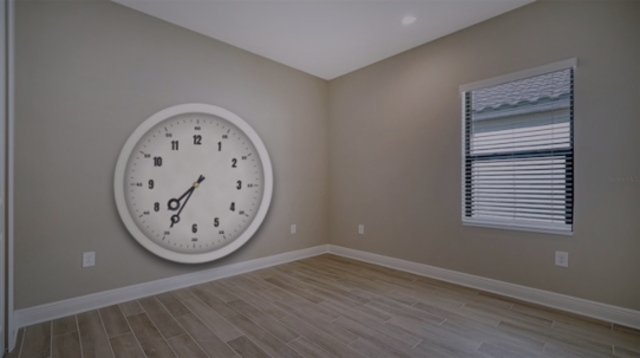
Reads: 7.35
